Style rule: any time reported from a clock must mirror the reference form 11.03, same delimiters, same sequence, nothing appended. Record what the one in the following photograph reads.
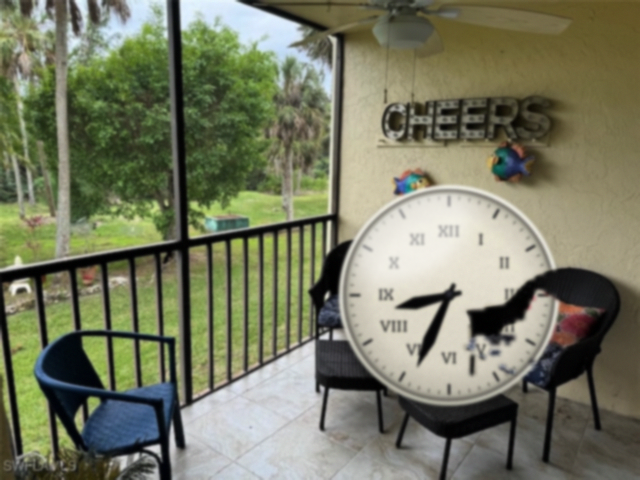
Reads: 8.34
